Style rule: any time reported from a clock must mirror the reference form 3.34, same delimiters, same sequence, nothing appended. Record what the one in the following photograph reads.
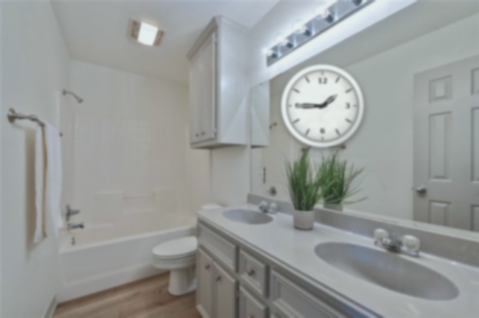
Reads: 1.45
